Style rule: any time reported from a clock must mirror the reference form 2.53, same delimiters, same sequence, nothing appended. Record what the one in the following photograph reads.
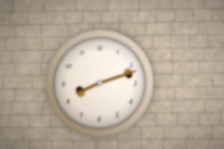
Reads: 8.12
